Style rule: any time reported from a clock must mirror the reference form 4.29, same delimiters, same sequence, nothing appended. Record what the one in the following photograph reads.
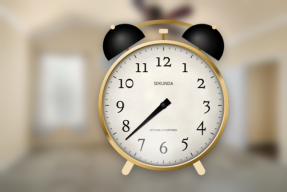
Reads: 7.38
